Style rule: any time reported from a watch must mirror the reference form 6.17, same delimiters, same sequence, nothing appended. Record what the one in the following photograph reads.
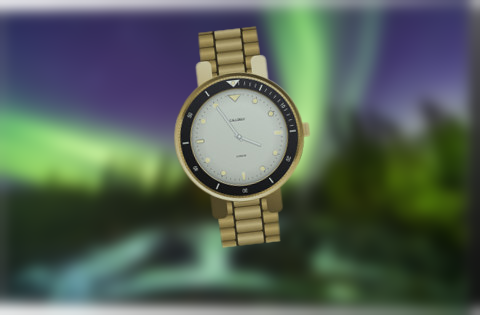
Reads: 3.55
